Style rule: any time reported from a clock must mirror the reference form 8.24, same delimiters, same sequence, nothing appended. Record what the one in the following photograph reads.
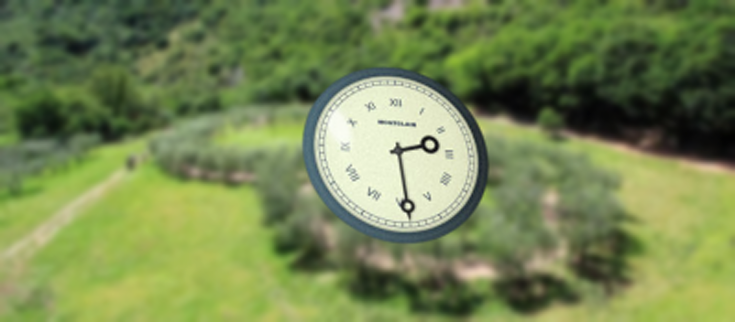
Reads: 2.29
